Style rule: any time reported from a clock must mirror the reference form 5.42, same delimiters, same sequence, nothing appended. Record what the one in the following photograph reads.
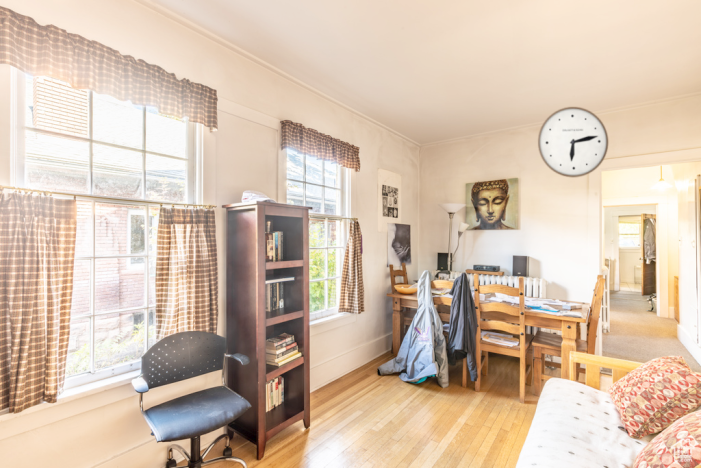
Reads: 6.13
